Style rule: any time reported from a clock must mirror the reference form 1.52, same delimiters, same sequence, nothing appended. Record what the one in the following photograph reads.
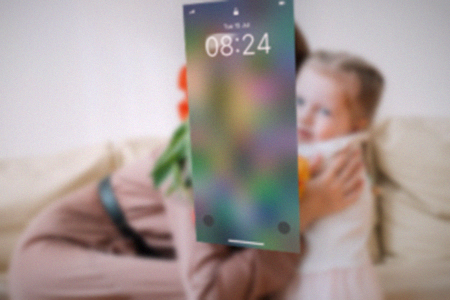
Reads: 8.24
